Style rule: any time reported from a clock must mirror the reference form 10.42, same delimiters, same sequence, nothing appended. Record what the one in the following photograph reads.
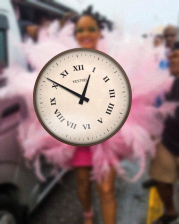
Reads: 12.51
